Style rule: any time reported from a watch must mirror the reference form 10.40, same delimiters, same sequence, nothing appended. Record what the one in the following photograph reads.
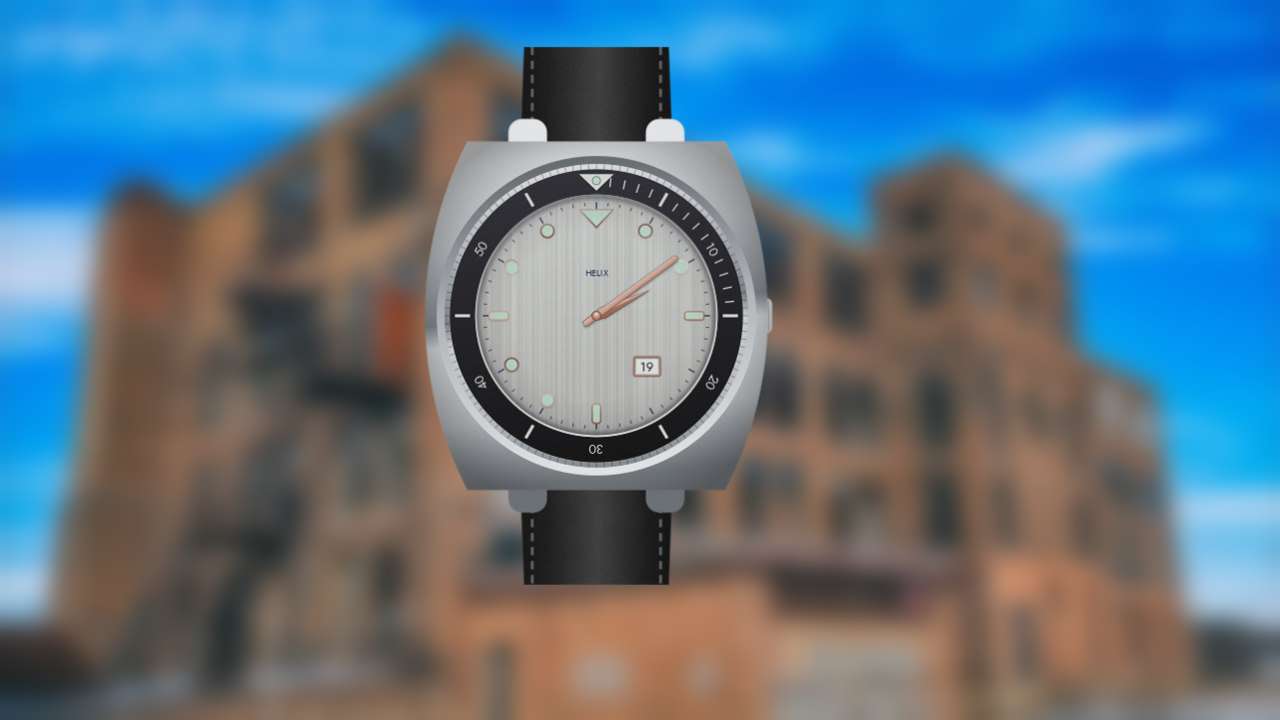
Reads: 2.09
